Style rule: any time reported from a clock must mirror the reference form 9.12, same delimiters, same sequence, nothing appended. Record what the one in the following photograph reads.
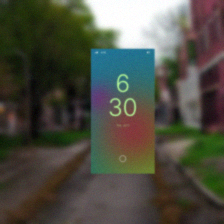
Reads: 6.30
